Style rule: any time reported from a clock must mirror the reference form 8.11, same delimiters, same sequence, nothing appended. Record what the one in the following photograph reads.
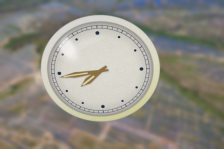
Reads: 7.44
